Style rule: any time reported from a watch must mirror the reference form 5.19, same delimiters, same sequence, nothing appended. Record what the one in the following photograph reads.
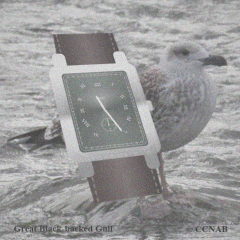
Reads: 11.26
